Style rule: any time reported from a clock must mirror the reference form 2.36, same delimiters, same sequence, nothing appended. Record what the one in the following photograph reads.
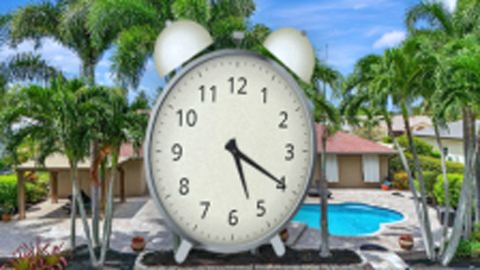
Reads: 5.20
